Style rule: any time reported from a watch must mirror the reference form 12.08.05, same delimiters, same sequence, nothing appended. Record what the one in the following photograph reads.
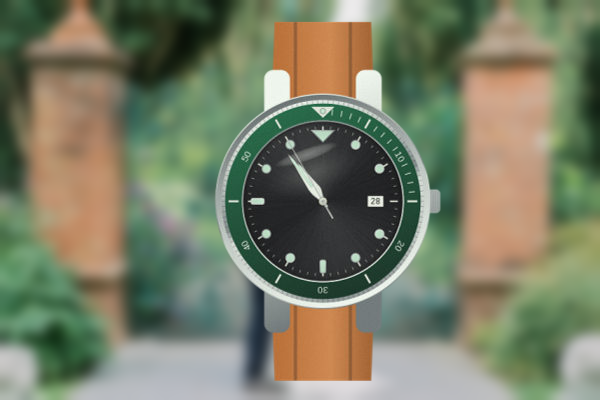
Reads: 10.53.55
